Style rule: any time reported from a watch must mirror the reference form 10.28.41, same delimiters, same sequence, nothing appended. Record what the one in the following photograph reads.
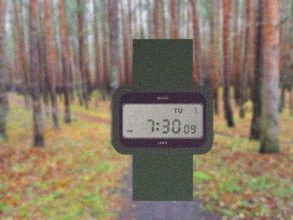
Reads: 7.30.09
